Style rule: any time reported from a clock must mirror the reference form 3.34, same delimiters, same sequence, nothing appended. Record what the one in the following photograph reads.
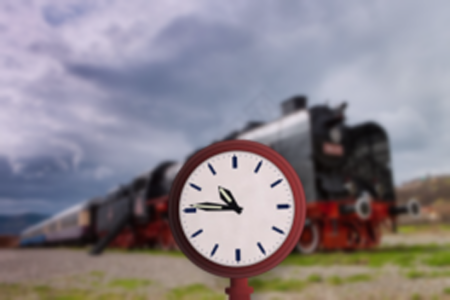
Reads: 10.46
